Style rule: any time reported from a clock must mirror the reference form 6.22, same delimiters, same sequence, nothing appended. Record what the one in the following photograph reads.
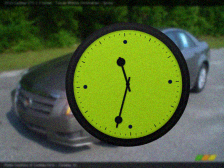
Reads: 11.33
